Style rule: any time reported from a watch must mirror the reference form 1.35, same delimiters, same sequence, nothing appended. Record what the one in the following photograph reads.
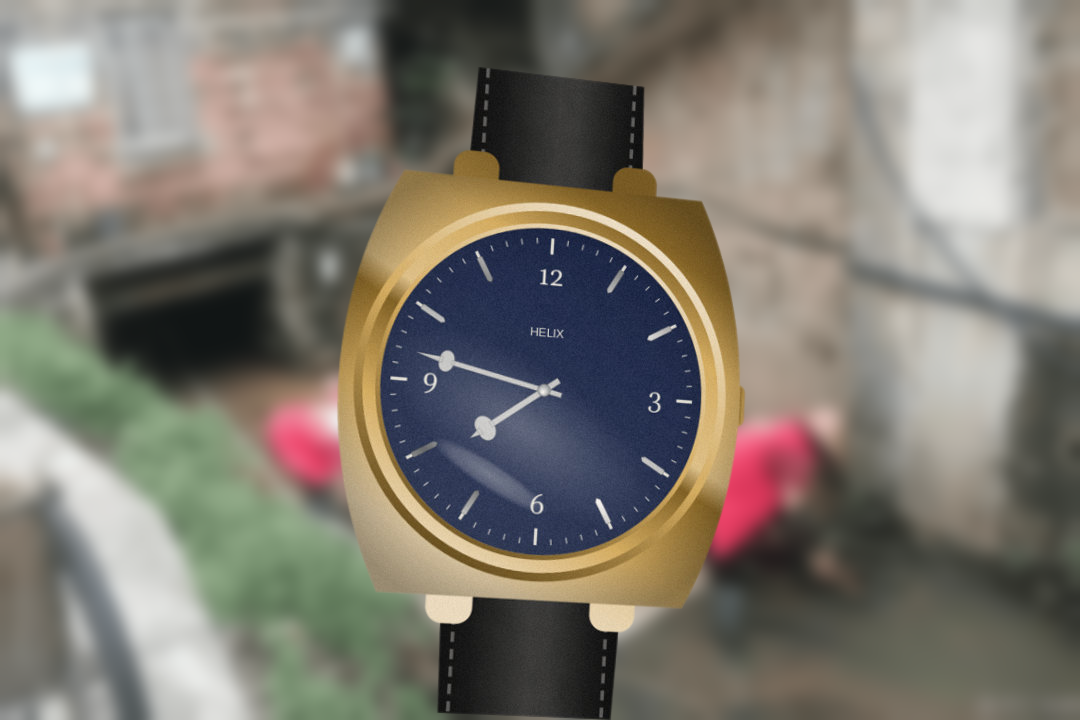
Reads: 7.47
